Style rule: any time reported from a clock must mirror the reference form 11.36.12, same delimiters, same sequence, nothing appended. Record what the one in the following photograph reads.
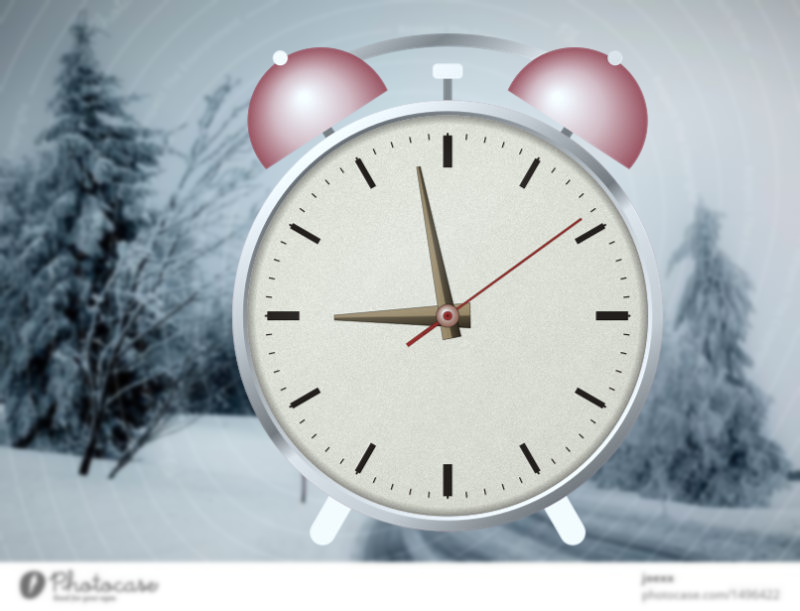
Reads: 8.58.09
